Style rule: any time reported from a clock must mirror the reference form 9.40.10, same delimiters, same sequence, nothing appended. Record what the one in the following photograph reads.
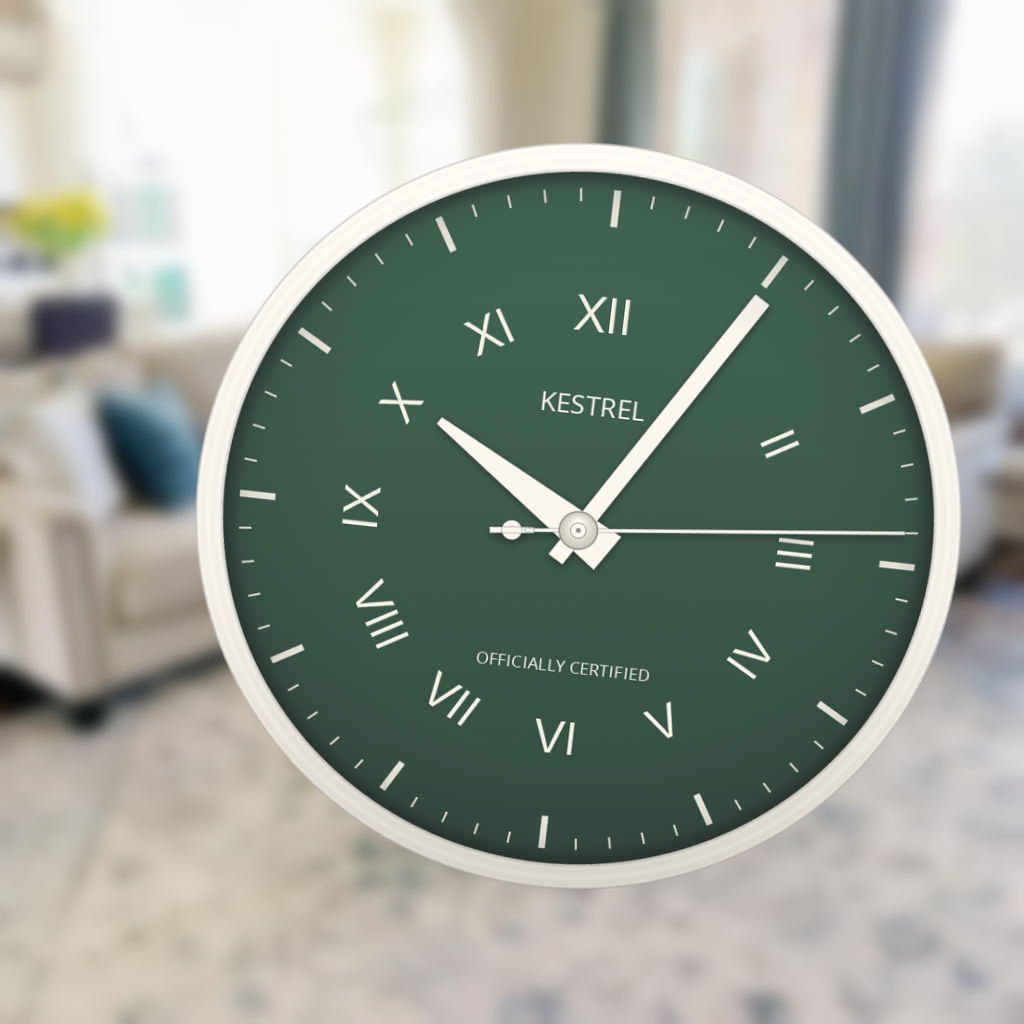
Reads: 10.05.14
